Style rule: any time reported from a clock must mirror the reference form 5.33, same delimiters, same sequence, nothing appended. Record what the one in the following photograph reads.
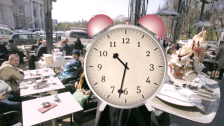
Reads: 10.32
